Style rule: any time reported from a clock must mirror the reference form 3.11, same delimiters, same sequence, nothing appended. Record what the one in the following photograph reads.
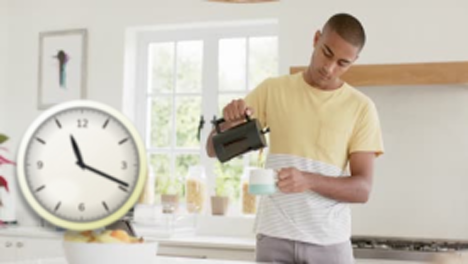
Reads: 11.19
